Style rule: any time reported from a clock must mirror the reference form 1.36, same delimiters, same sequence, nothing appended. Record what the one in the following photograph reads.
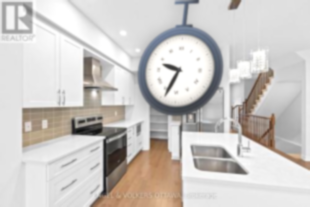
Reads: 9.34
